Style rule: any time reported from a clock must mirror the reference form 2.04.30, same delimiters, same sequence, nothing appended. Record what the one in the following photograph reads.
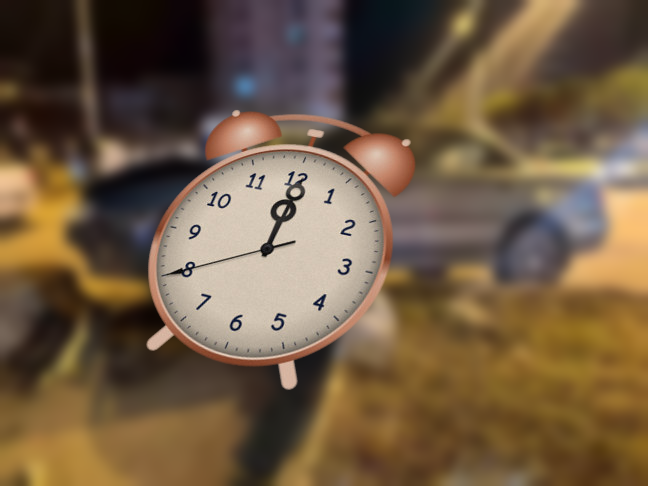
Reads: 12.00.40
